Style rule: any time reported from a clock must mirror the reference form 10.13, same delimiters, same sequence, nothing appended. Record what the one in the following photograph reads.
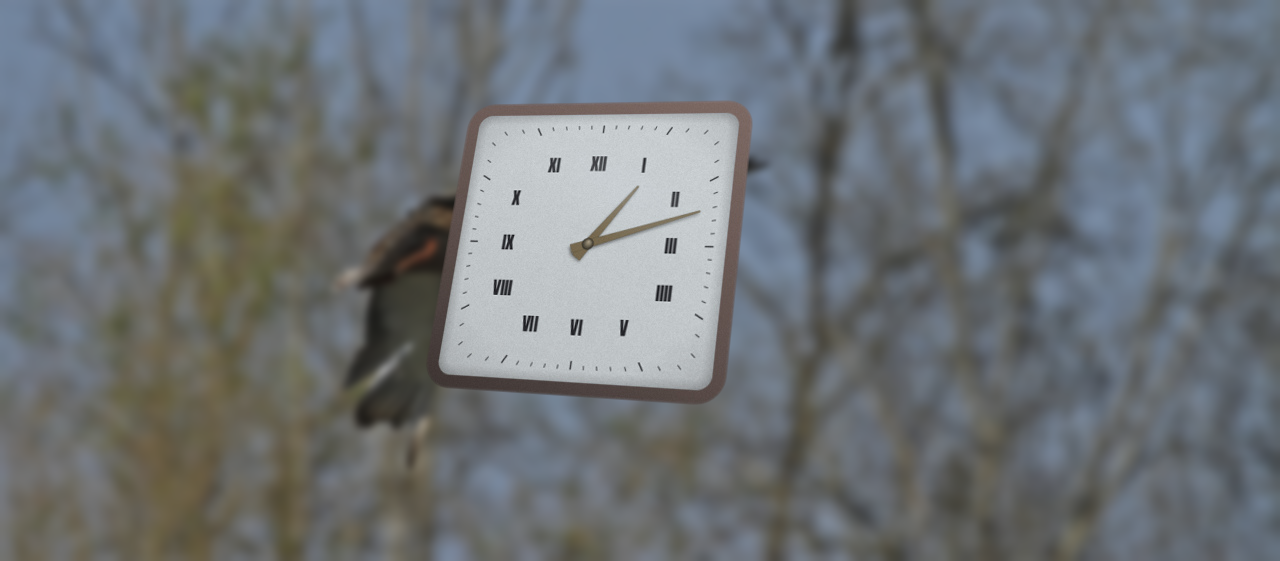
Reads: 1.12
